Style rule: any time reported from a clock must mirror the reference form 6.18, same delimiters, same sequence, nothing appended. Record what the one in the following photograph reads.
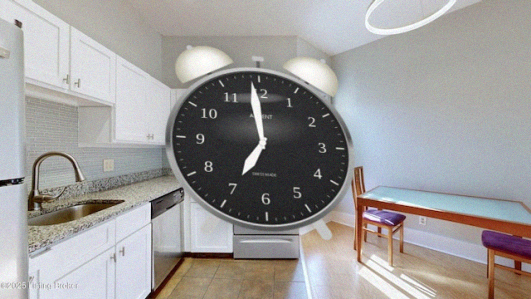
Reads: 6.59
